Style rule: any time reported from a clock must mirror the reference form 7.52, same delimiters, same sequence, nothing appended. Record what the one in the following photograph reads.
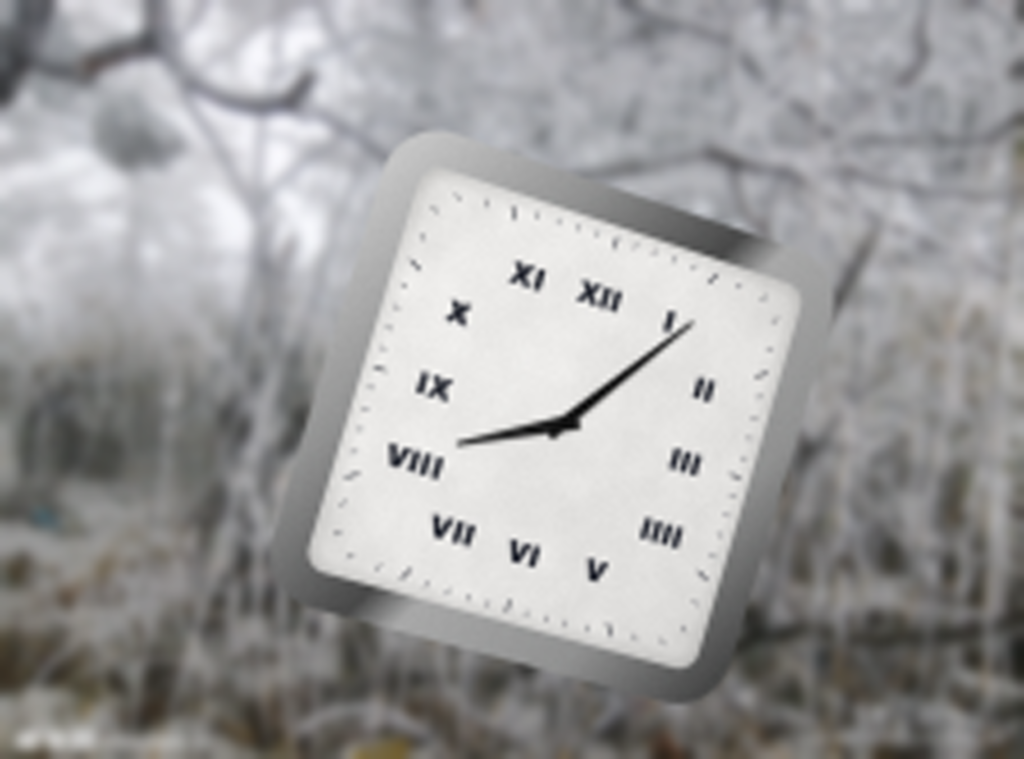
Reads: 8.06
